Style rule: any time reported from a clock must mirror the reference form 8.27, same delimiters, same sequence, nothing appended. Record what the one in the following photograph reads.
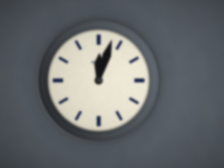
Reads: 12.03
